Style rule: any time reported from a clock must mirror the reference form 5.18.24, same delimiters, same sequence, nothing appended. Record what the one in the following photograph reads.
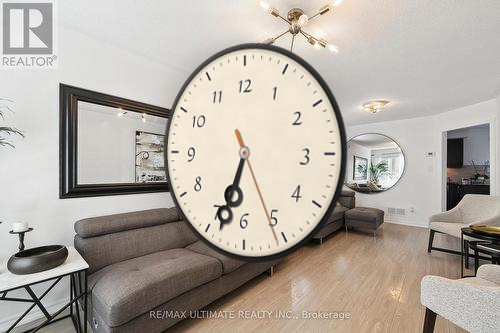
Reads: 6.33.26
